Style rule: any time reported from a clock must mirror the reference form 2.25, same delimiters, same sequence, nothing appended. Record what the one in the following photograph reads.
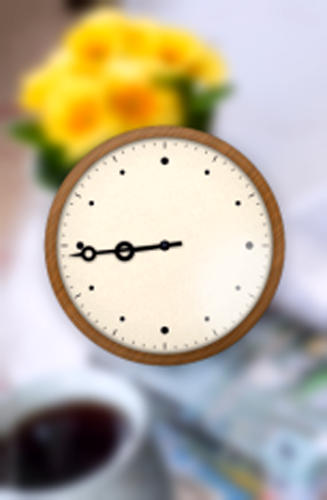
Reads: 8.44
